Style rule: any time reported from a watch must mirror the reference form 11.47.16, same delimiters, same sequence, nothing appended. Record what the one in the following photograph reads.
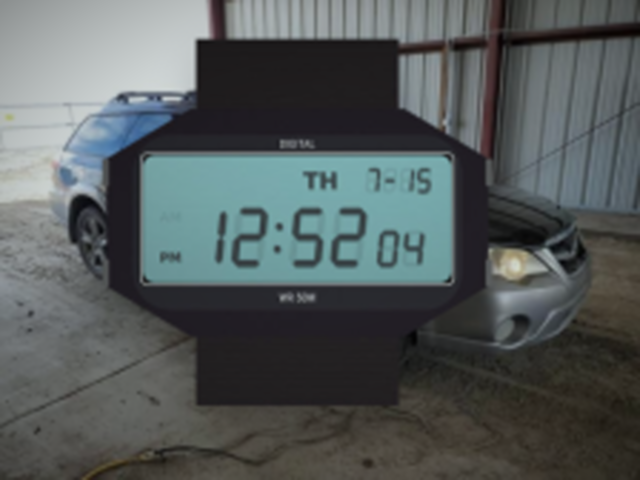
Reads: 12.52.04
